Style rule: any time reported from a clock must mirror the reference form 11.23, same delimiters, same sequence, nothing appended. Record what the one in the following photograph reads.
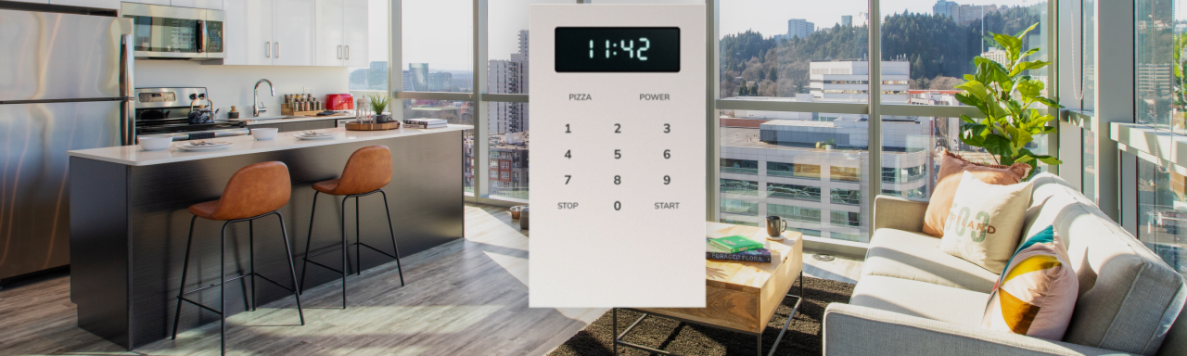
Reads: 11.42
